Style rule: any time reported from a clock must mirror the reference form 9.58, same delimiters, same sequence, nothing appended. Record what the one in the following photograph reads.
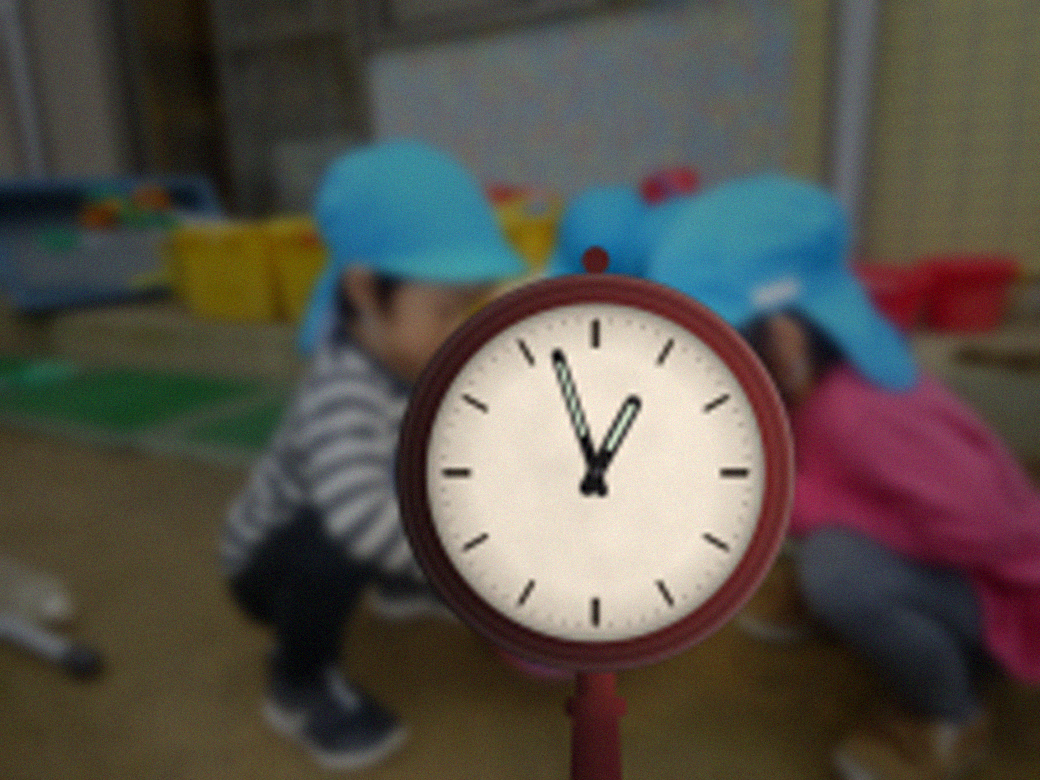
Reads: 12.57
